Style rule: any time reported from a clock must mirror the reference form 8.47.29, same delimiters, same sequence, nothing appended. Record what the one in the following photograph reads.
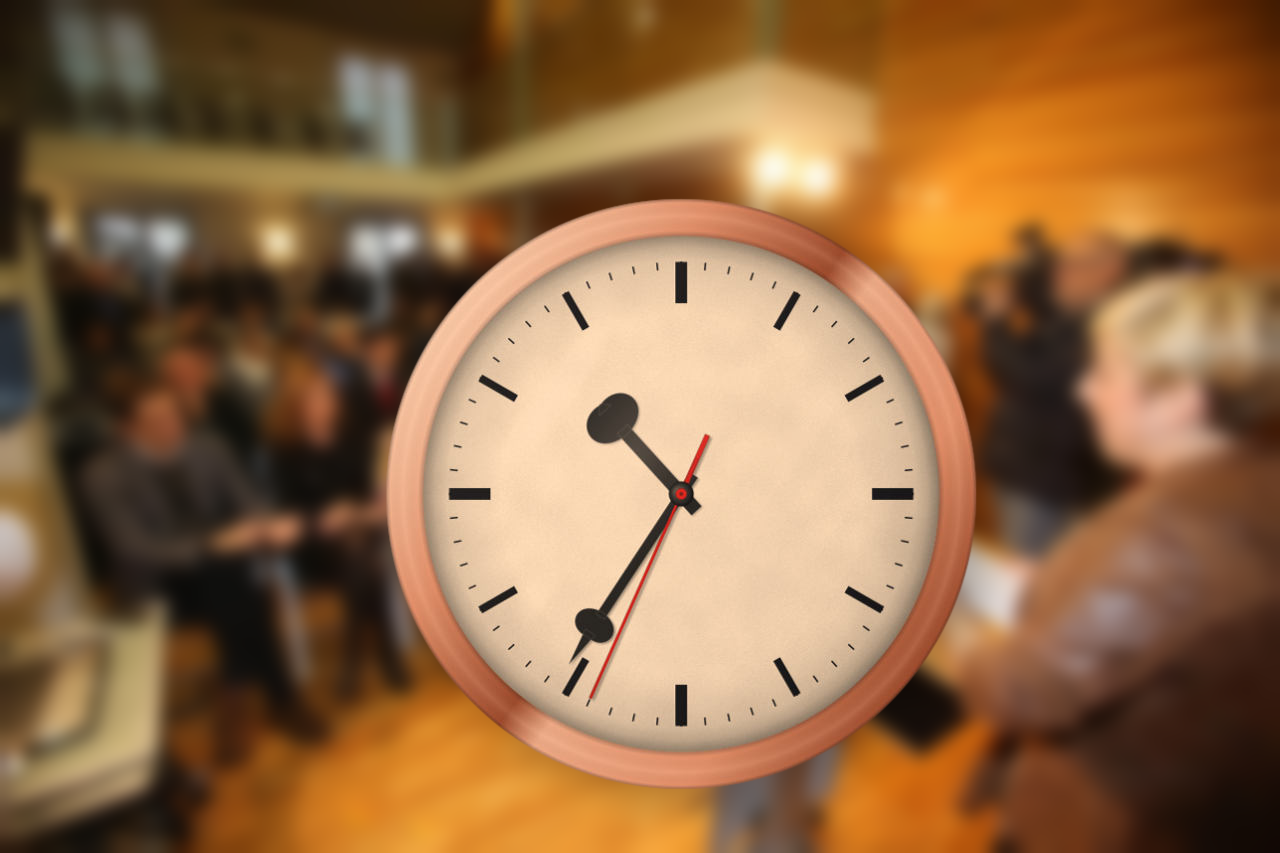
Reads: 10.35.34
